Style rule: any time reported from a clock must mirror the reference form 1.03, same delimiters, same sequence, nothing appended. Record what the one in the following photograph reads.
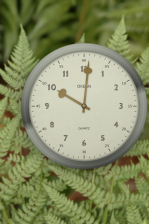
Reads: 10.01
